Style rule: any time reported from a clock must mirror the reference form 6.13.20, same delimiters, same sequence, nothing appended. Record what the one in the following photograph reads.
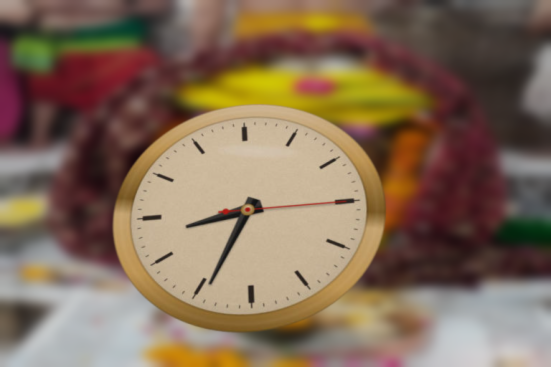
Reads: 8.34.15
